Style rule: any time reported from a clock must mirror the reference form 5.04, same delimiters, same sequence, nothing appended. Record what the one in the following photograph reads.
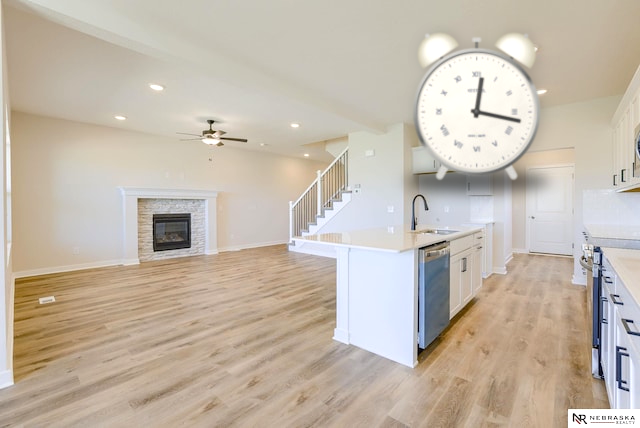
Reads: 12.17
